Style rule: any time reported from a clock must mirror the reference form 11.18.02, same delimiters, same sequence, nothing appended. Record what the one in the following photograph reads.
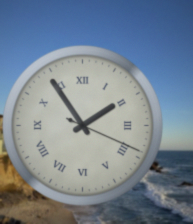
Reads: 1.54.19
